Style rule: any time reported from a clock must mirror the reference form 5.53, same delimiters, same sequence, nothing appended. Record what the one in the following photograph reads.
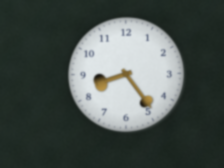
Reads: 8.24
